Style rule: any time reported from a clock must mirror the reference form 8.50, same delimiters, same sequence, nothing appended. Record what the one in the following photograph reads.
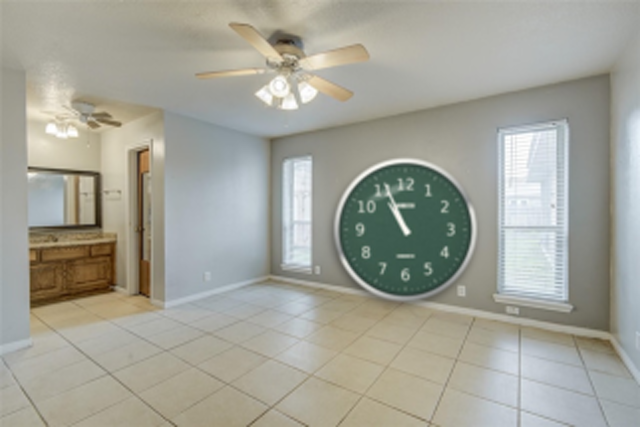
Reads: 10.56
